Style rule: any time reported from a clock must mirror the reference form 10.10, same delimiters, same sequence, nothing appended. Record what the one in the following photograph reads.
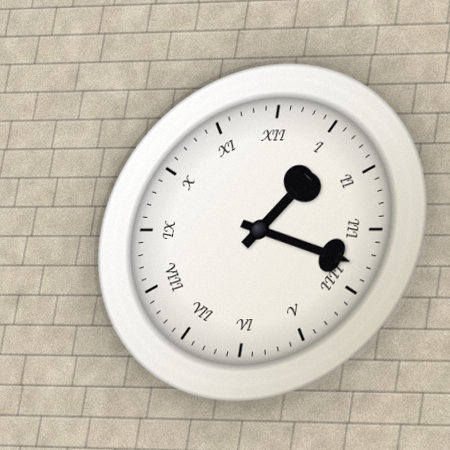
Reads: 1.18
